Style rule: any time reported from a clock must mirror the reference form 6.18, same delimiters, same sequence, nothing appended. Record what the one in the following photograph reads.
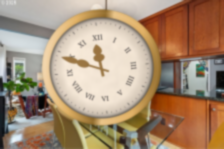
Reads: 11.49
